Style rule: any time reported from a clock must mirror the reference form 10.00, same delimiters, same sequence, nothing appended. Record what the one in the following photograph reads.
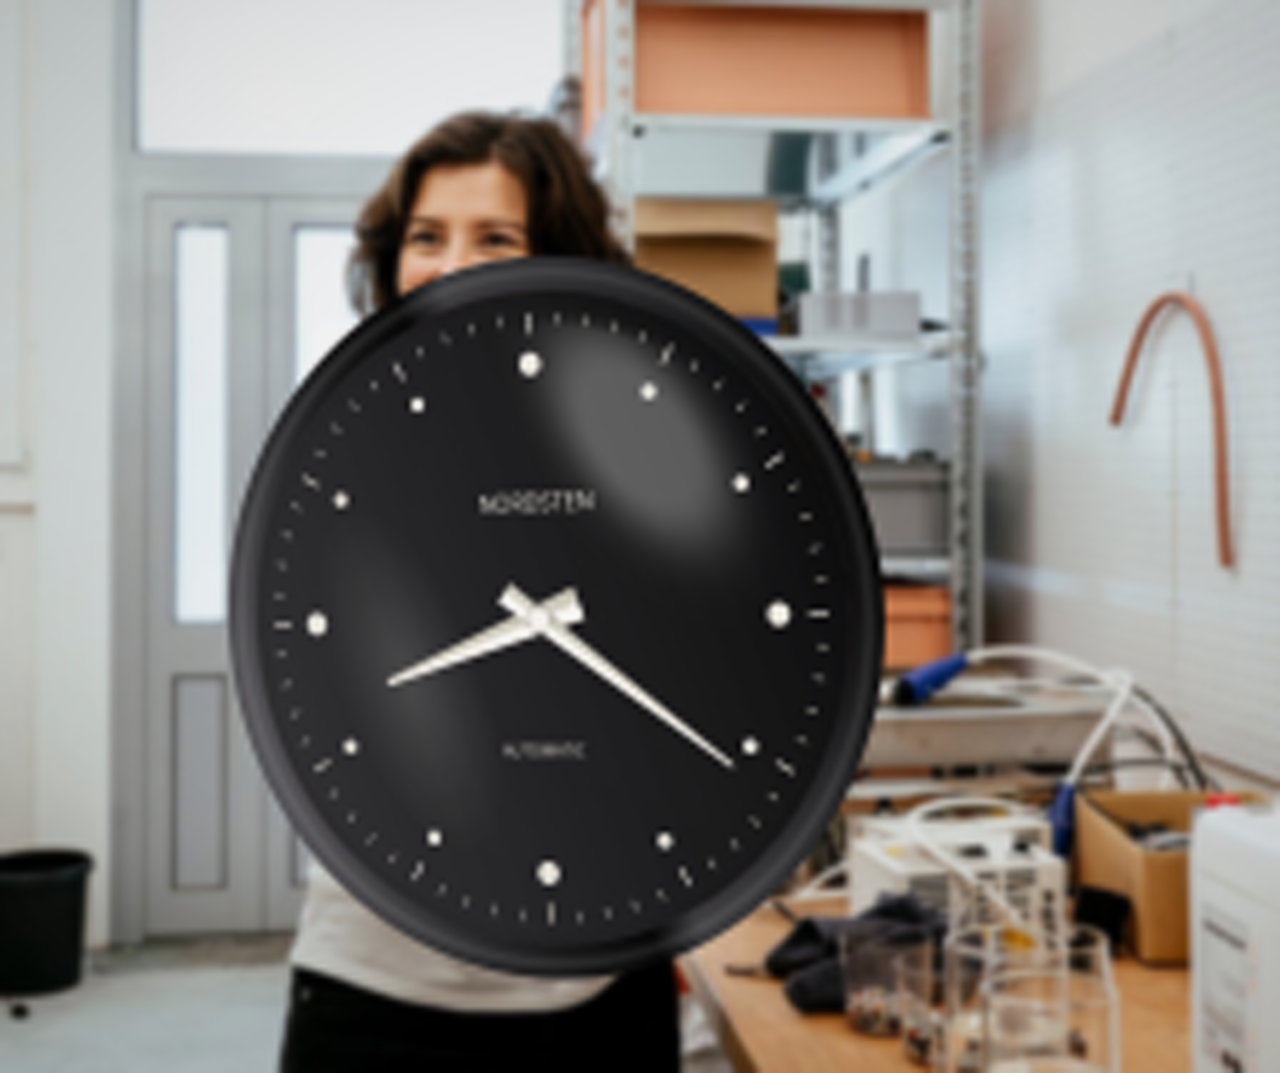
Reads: 8.21
